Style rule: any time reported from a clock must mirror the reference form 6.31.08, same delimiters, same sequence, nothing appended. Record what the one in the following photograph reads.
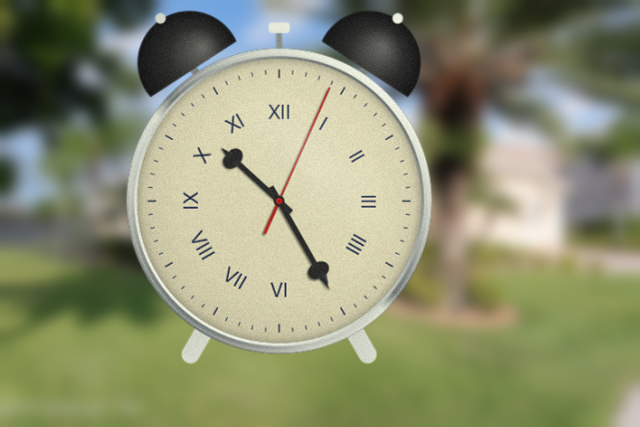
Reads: 10.25.04
